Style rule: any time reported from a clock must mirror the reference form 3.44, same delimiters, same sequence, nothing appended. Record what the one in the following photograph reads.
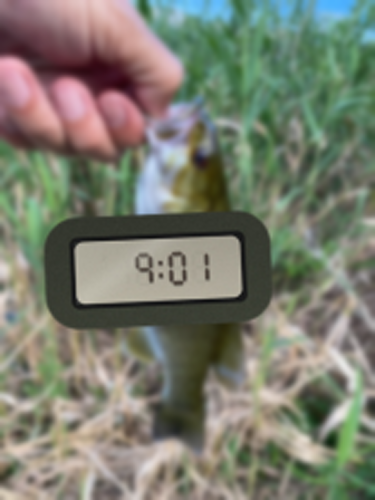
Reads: 9.01
